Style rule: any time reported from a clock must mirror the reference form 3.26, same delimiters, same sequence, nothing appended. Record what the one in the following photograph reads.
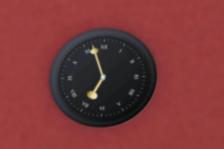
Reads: 6.57
